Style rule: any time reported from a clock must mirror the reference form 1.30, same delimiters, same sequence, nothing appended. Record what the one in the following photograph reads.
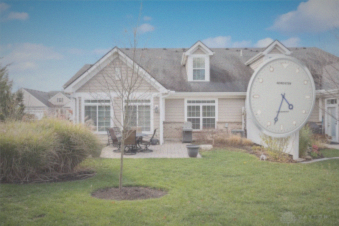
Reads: 4.33
